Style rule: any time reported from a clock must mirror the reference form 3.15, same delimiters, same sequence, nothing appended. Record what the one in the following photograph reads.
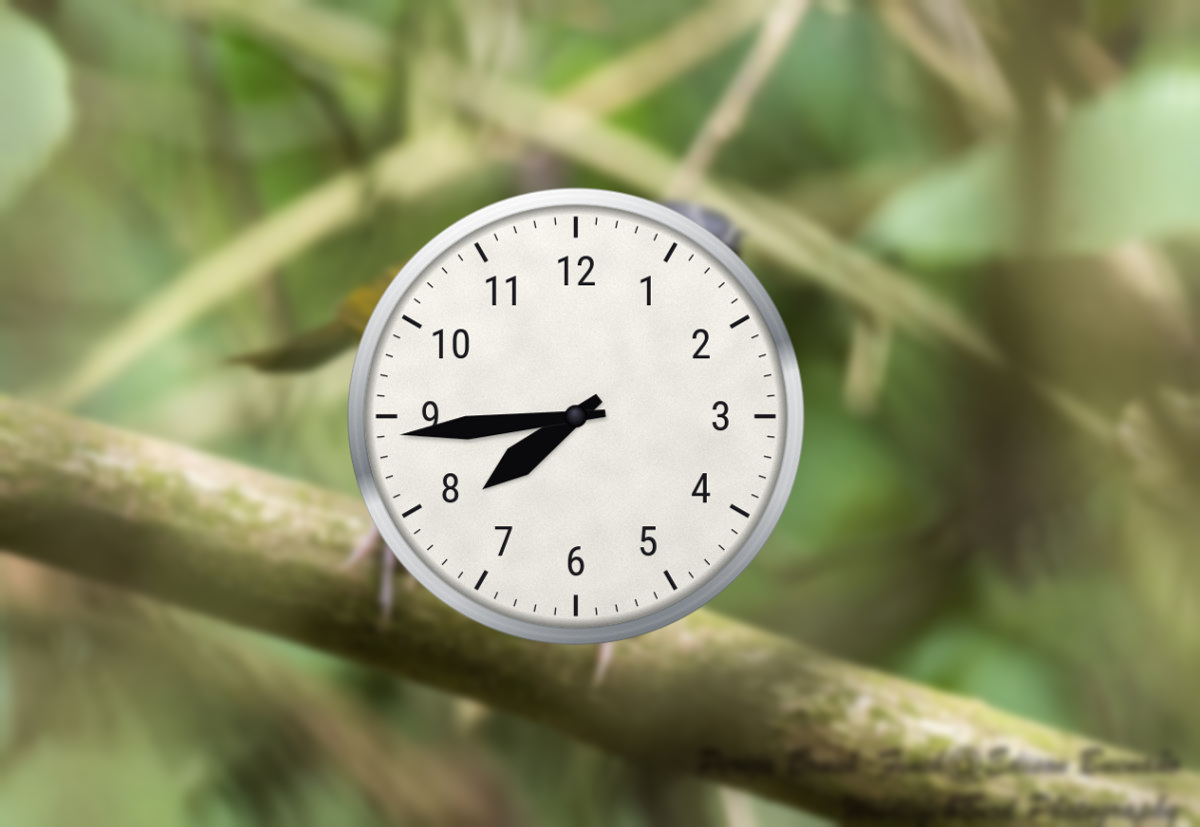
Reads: 7.44
